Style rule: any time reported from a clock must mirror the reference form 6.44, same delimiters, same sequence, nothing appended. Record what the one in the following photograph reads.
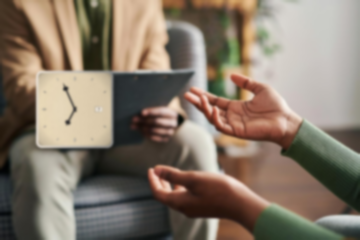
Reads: 6.56
